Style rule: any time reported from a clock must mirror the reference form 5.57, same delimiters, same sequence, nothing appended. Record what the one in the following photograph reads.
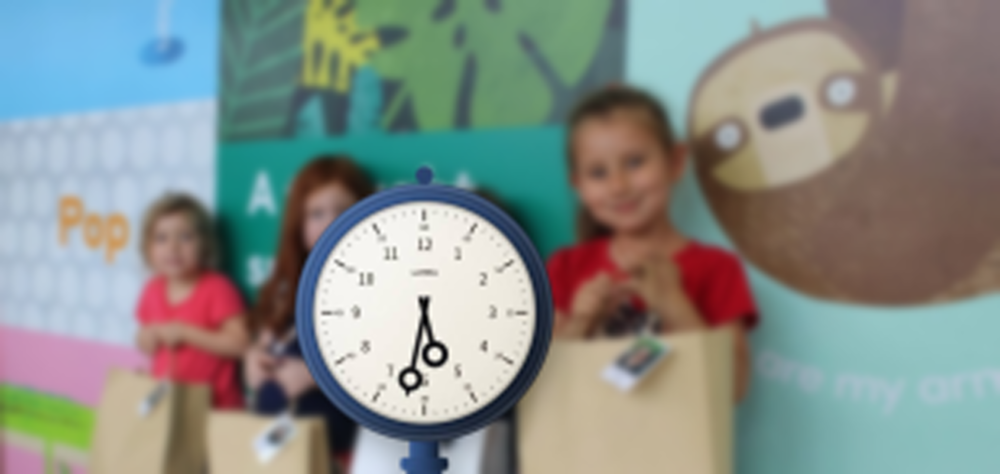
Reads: 5.32
